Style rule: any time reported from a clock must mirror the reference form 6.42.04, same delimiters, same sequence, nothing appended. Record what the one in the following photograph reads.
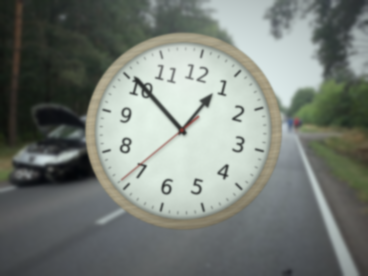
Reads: 12.50.36
